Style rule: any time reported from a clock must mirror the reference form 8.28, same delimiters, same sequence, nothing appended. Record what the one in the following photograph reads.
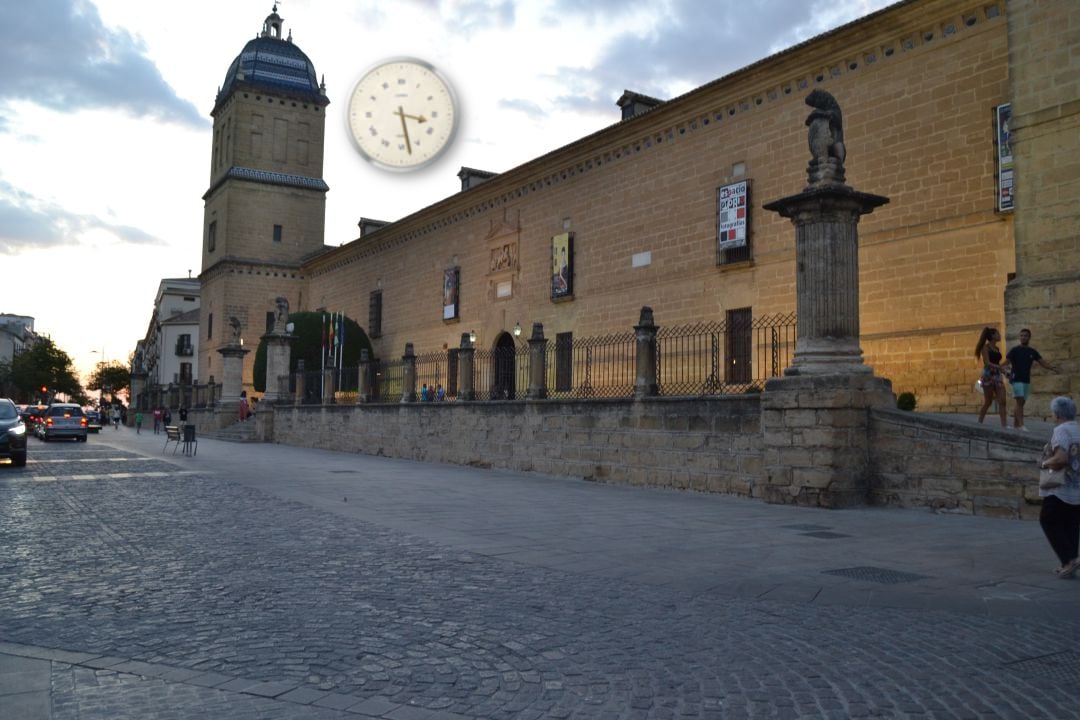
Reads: 3.28
